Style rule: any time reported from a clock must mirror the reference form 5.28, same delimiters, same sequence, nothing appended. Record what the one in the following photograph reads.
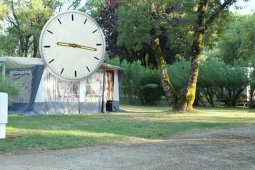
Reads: 9.17
